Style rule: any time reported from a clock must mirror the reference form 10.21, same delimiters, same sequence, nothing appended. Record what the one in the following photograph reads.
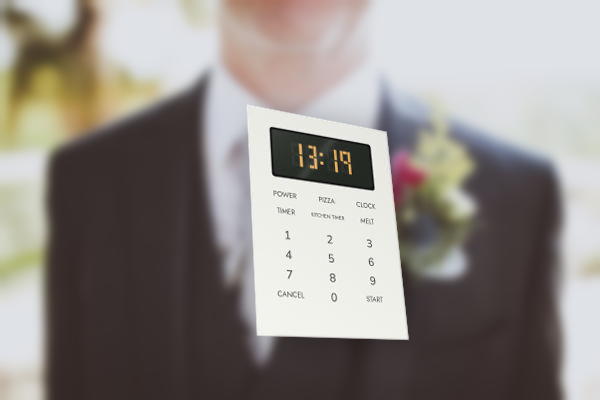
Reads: 13.19
